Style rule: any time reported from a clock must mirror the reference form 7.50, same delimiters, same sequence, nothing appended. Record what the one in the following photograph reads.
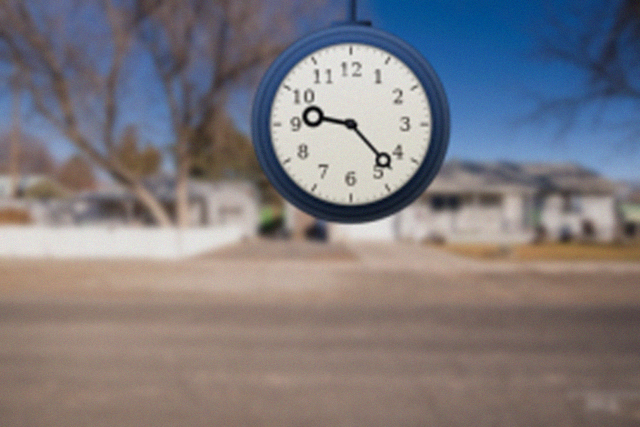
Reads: 9.23
